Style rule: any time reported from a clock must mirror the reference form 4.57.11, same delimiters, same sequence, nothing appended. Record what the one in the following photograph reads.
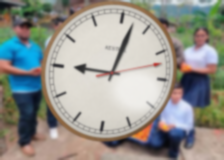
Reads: 9.02.12
